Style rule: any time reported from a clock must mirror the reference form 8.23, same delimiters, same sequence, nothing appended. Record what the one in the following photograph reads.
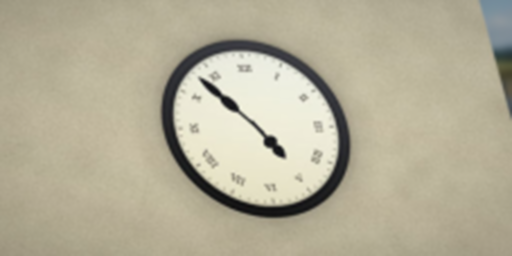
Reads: 4.53
